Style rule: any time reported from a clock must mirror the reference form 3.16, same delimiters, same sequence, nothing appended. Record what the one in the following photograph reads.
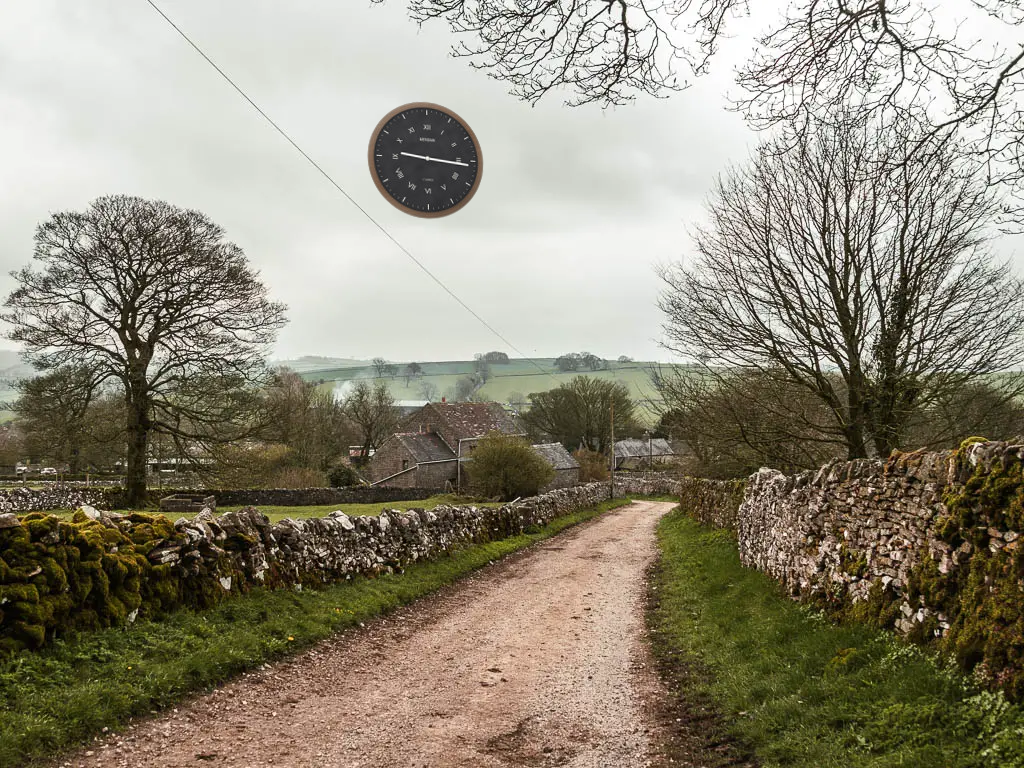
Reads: 9.16
